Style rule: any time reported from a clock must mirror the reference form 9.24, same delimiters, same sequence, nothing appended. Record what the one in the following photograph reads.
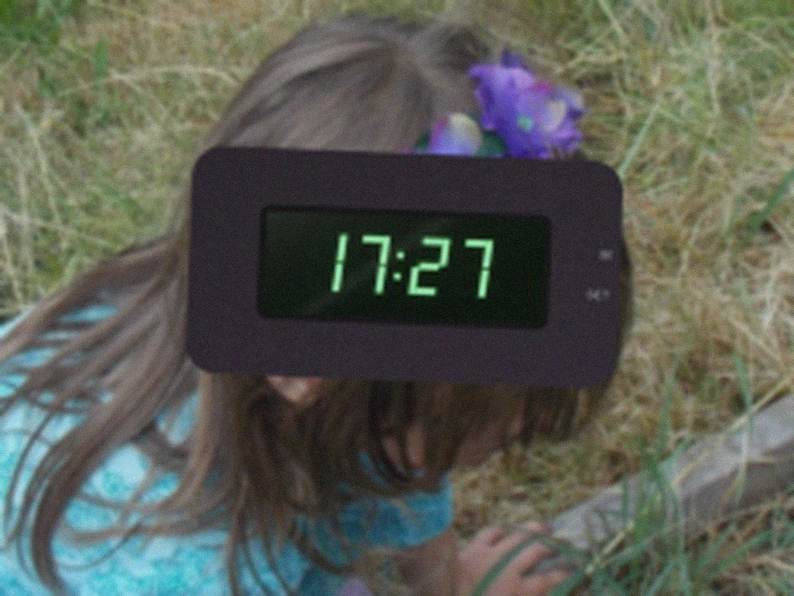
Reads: 17.27
